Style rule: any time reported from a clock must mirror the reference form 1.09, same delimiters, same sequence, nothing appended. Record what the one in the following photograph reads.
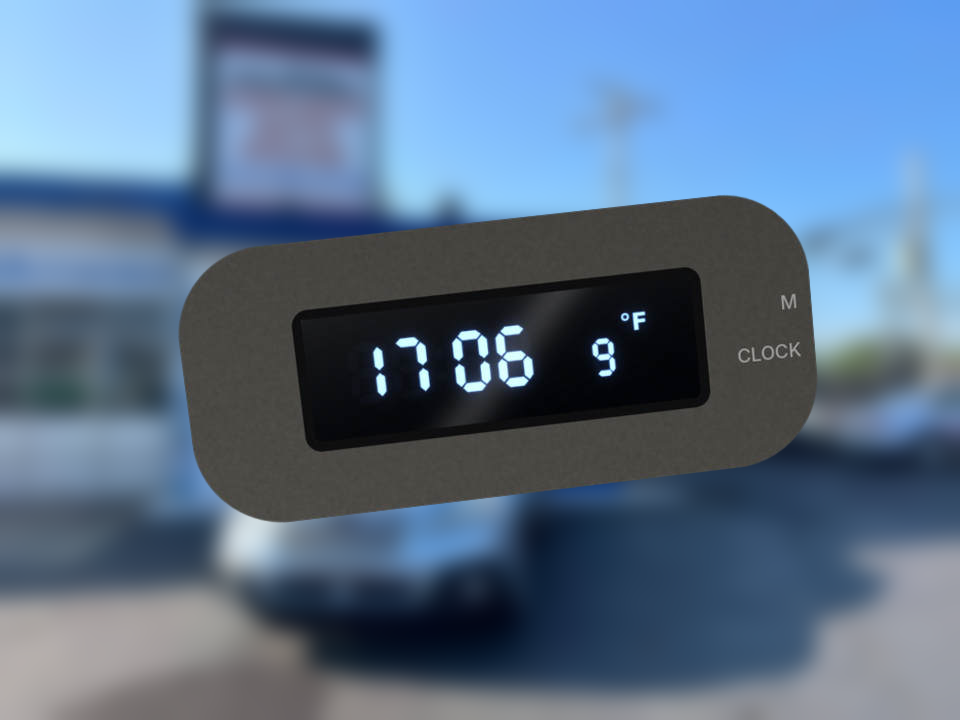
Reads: 17.06
